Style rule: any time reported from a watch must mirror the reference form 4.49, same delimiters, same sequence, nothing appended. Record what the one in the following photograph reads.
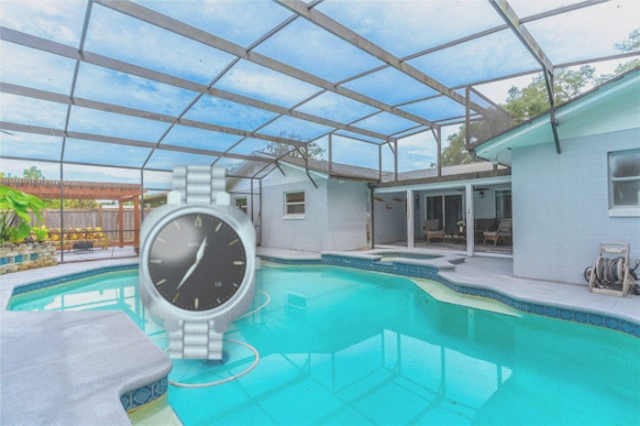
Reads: 12.36
